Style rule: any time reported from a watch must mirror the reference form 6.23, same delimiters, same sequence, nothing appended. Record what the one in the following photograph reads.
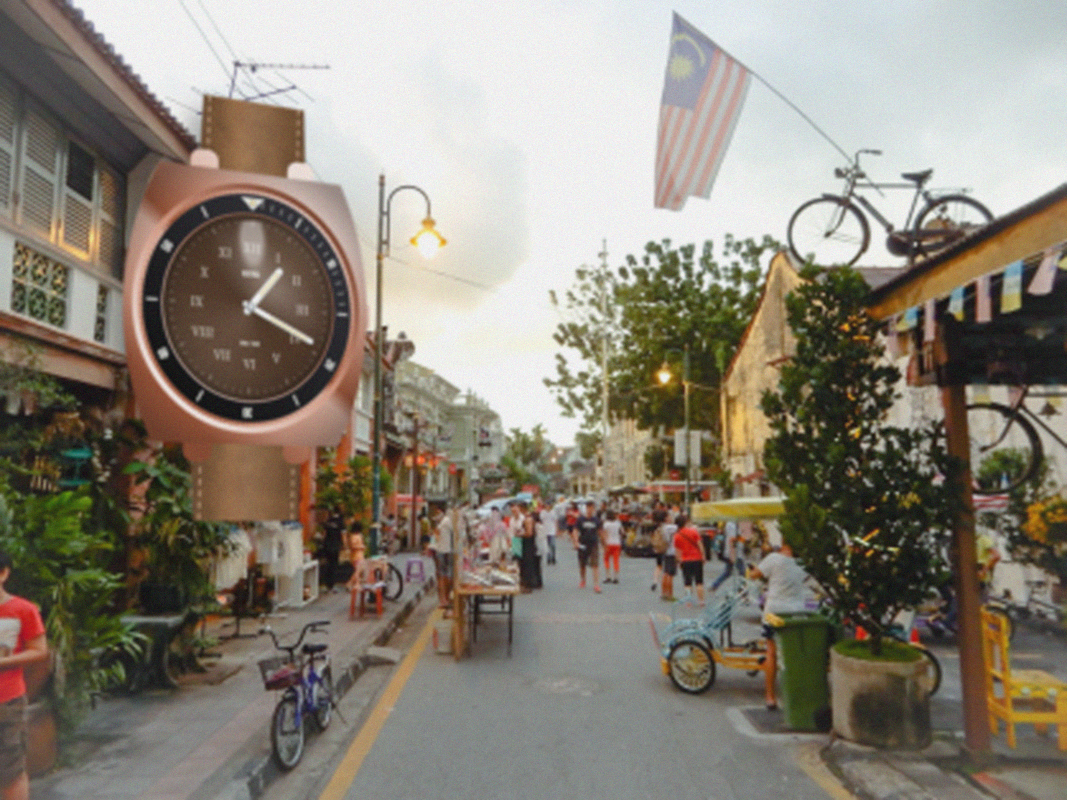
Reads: 1.19
